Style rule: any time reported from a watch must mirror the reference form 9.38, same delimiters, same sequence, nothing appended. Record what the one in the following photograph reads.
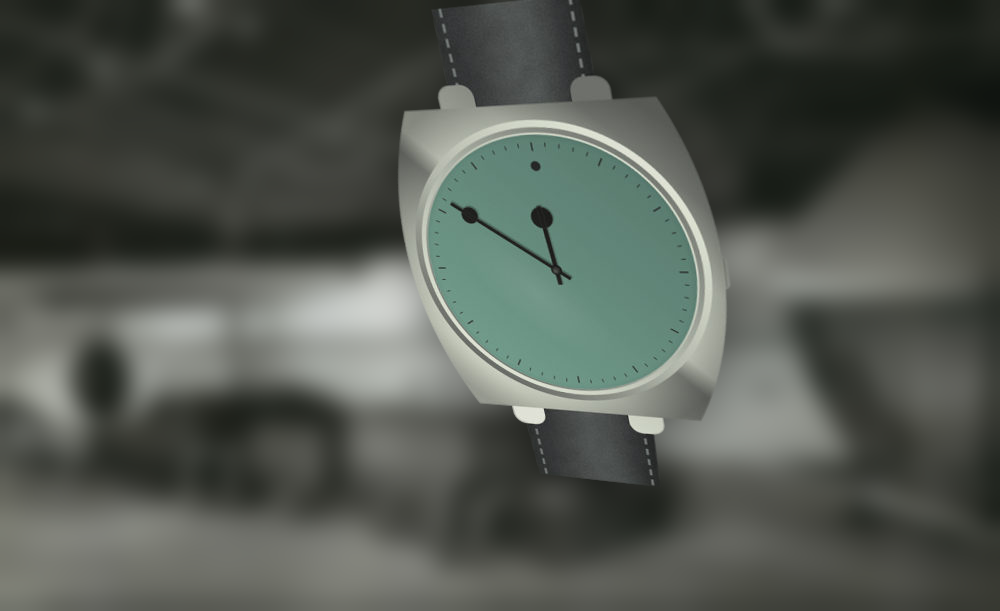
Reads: 11.51
